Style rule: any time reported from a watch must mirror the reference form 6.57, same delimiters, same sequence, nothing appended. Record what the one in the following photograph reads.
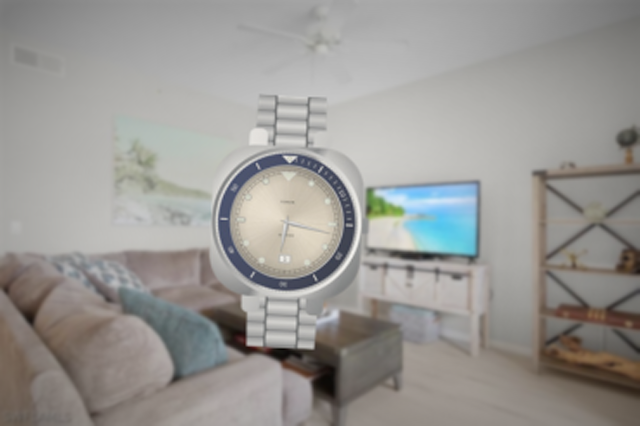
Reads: 6.17
